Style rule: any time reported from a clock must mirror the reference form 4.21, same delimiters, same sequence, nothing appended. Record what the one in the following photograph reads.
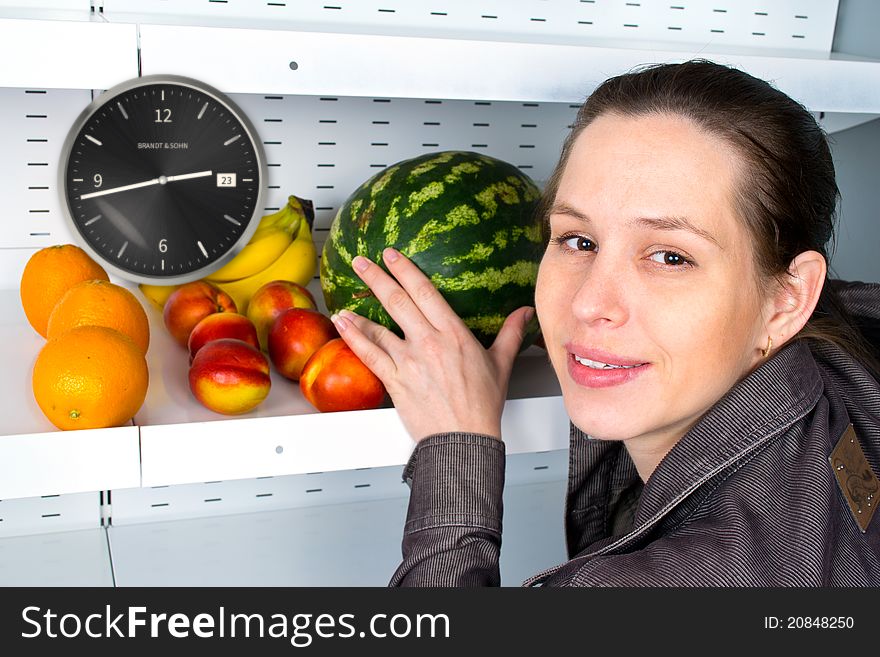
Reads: 2.43
